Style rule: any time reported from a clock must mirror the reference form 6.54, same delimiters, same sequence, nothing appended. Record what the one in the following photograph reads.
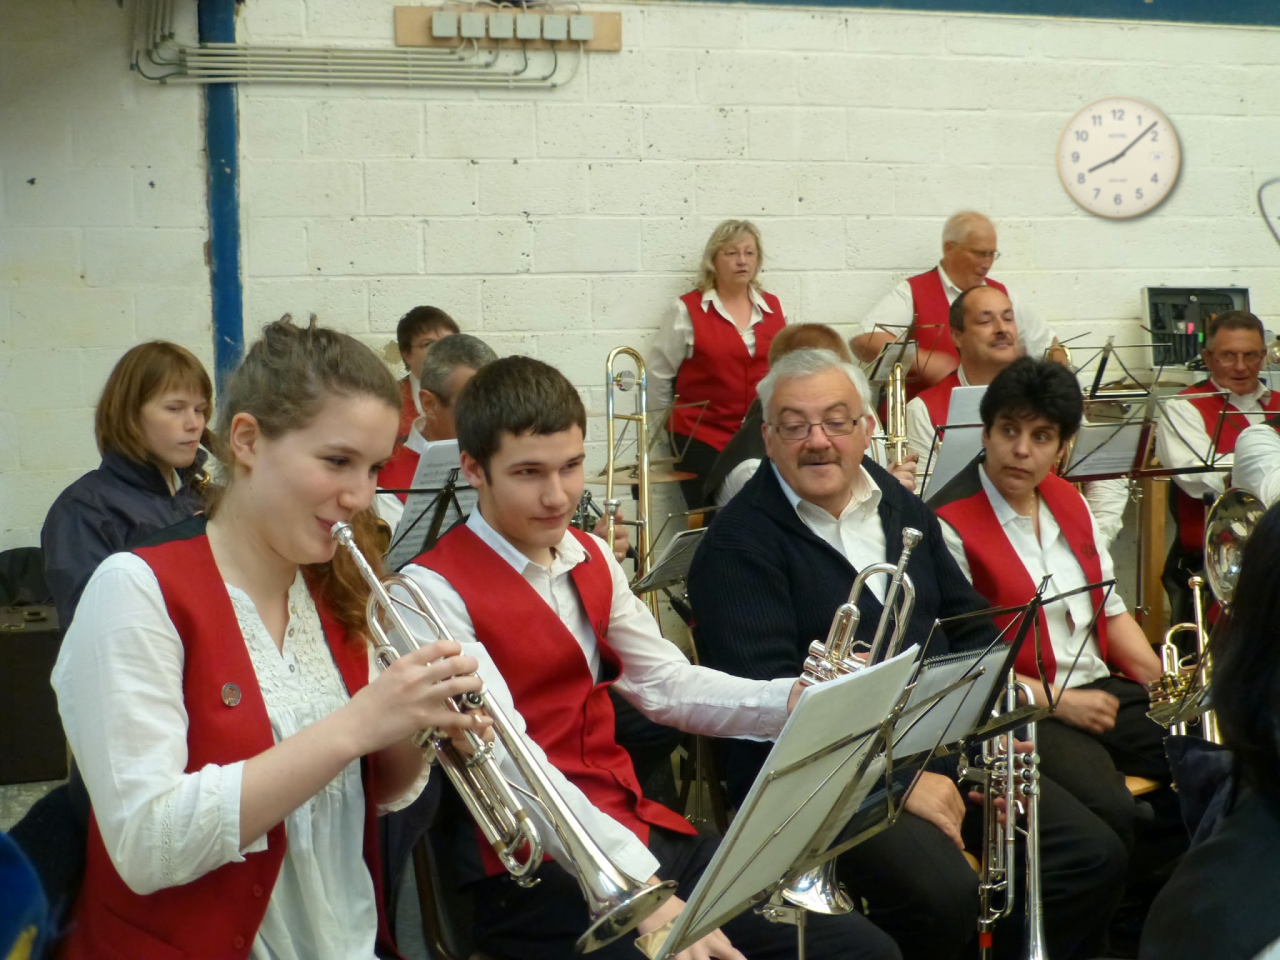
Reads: 8.08
